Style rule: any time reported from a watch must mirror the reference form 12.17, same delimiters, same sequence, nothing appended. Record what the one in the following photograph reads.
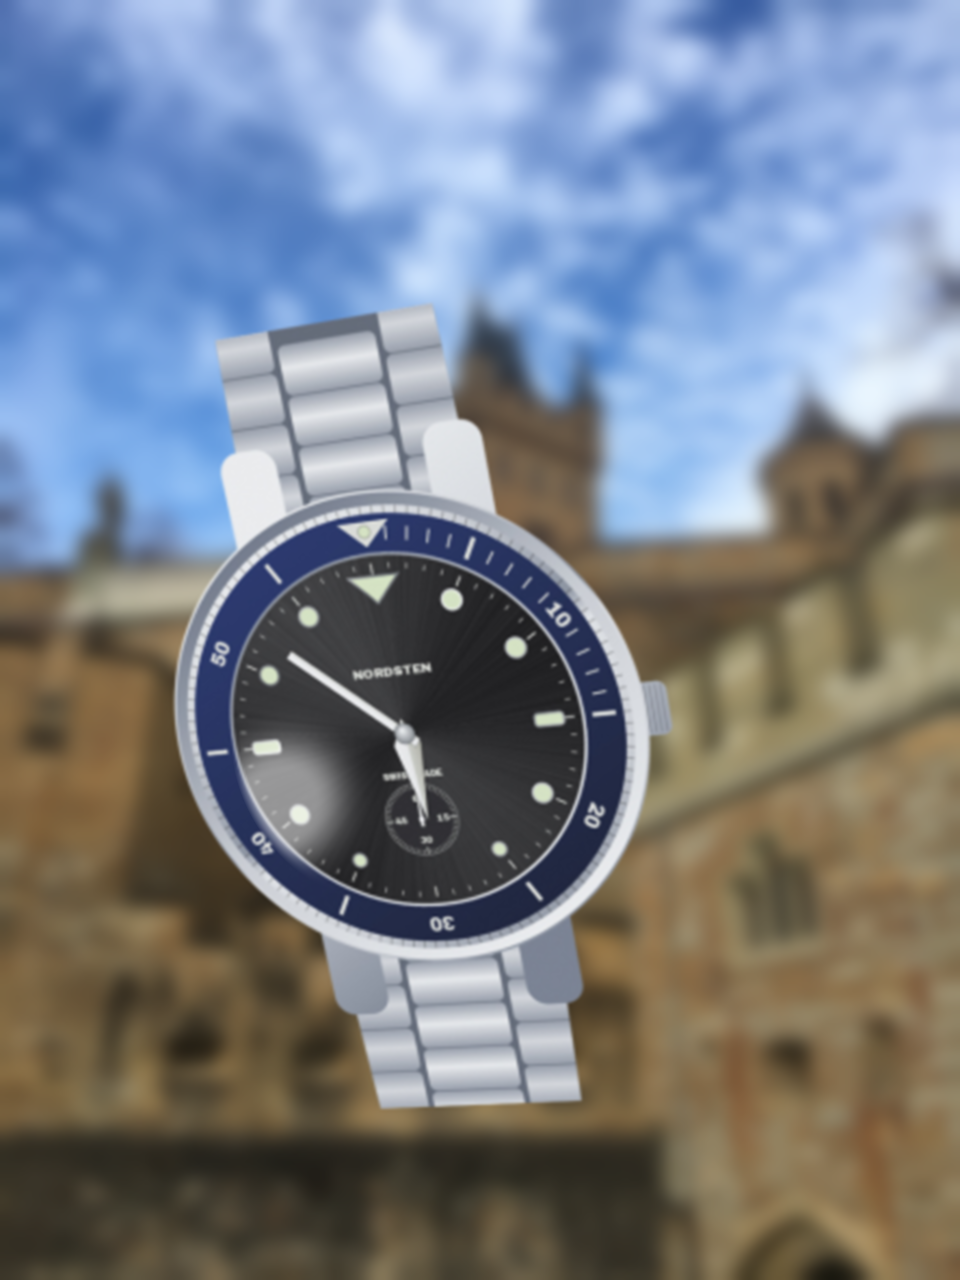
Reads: 5.52
